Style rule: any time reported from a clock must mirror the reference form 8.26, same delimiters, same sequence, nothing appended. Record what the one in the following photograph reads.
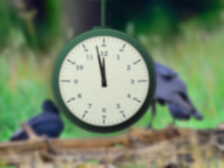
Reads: 11.58
